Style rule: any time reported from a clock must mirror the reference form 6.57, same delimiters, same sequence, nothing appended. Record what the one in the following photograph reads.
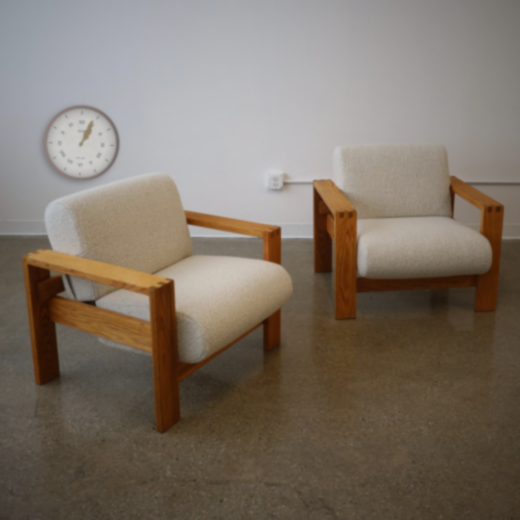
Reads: 1.04
